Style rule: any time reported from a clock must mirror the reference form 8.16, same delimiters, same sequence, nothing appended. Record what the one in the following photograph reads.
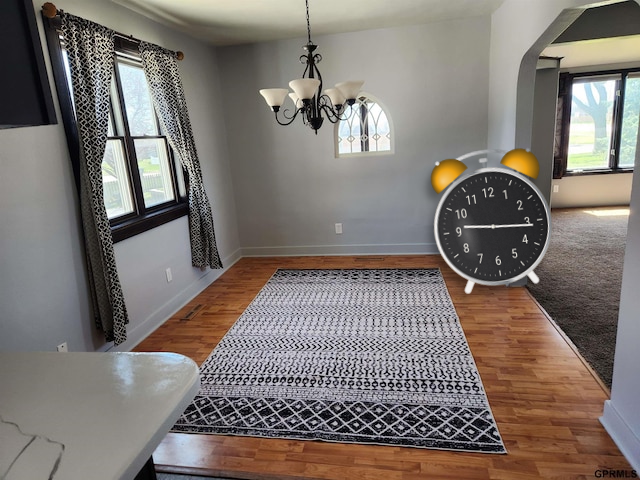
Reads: 9.16
